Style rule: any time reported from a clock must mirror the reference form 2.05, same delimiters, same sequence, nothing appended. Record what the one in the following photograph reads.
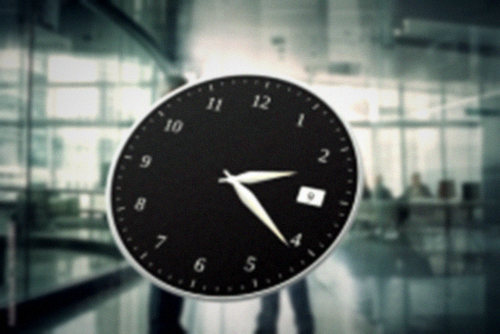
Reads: 2.21
